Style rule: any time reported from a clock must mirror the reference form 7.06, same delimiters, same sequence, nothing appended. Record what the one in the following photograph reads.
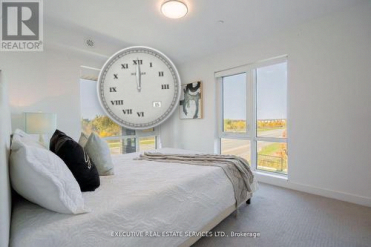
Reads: 12.00
